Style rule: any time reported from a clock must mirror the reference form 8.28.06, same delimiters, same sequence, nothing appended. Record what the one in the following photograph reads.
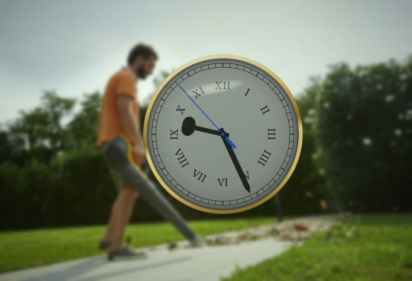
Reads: 9.25.53
